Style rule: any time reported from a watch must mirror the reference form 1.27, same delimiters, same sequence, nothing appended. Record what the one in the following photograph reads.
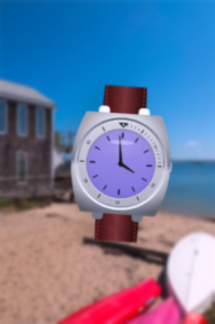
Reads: 3.59
